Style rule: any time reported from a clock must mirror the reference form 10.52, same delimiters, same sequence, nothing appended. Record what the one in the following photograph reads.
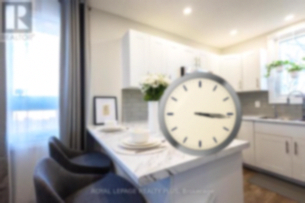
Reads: 3.16
